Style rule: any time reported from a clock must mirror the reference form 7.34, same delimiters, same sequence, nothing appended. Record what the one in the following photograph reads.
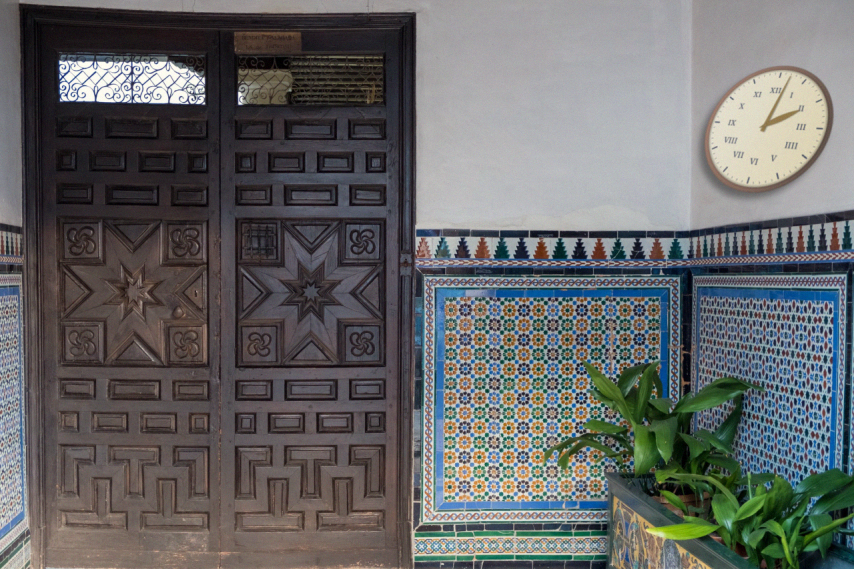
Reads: 2.02
